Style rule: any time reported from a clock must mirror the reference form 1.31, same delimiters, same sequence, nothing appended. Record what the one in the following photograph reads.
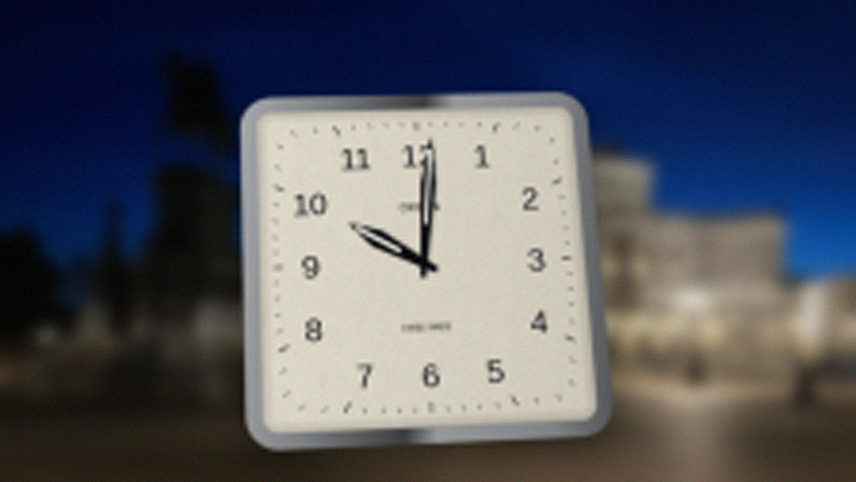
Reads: 10.01
